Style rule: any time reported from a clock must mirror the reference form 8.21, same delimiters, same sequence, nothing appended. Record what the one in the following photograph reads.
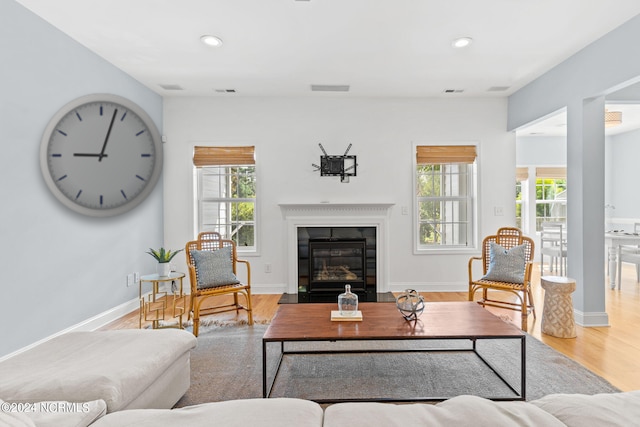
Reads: 9.03
